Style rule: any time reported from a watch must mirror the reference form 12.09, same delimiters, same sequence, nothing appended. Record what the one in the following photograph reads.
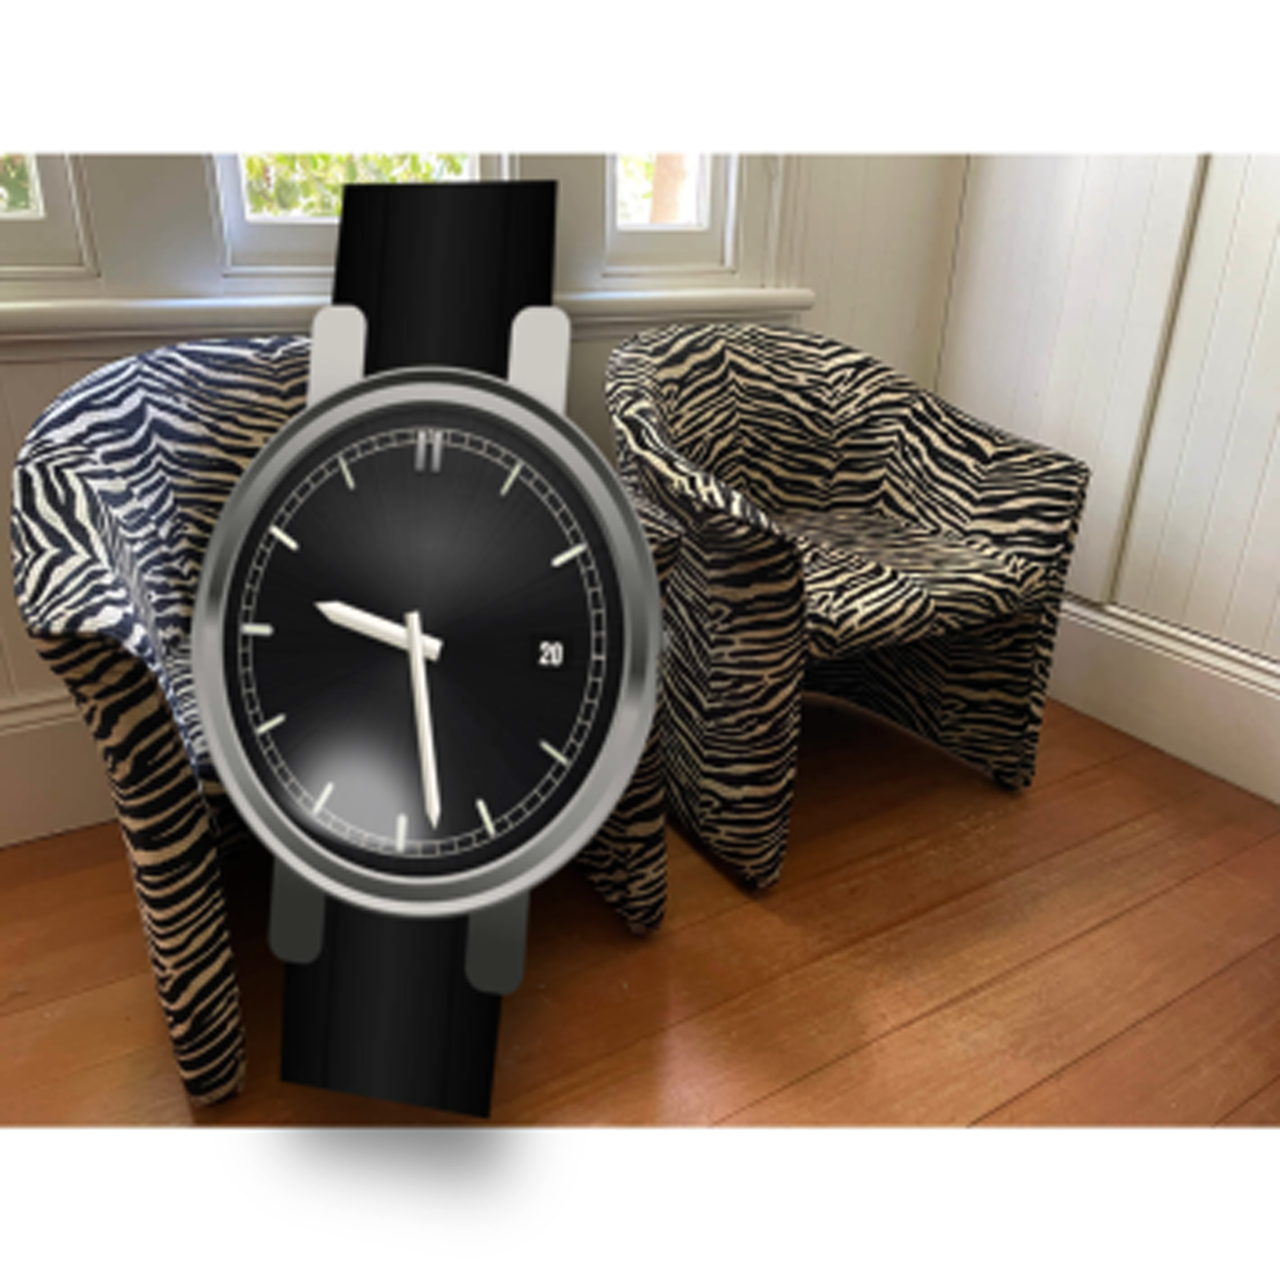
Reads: 9.28
